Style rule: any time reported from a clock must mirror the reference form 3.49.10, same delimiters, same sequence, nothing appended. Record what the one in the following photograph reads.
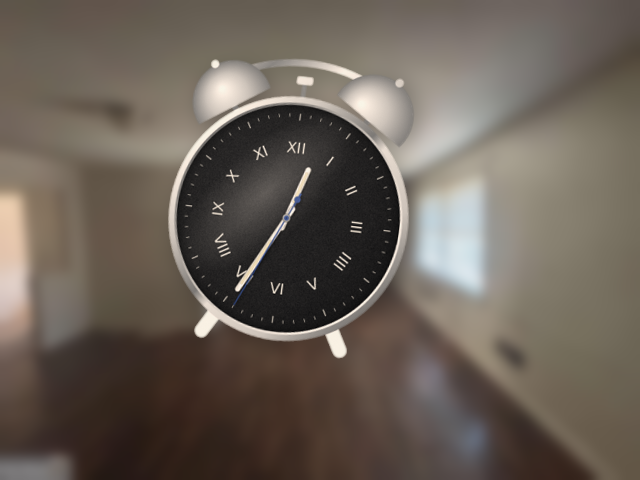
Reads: 12.34.34
